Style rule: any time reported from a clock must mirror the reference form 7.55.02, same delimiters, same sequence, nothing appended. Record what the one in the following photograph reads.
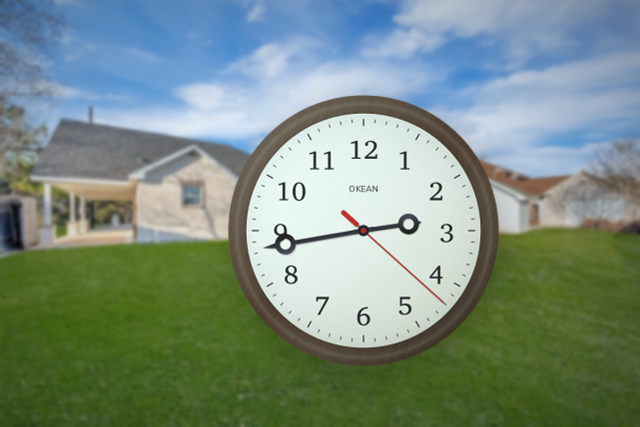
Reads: 2.43.22
